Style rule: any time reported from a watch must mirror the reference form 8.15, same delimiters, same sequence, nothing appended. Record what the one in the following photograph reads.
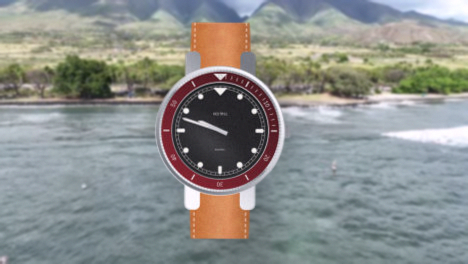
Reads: 9.48
